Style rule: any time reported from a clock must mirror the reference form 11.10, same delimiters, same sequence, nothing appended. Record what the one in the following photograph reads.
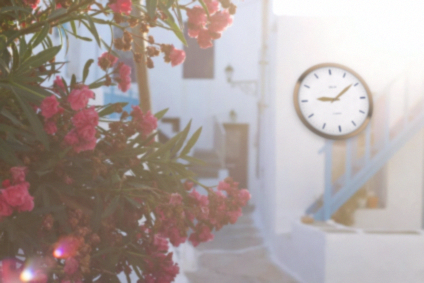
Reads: 9.09
